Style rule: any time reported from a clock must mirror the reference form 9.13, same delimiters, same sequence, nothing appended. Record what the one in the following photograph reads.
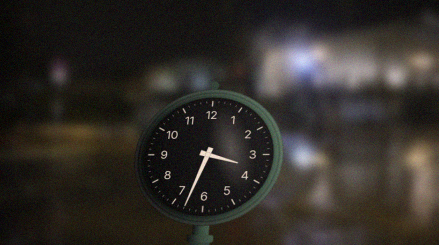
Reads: 3.33
